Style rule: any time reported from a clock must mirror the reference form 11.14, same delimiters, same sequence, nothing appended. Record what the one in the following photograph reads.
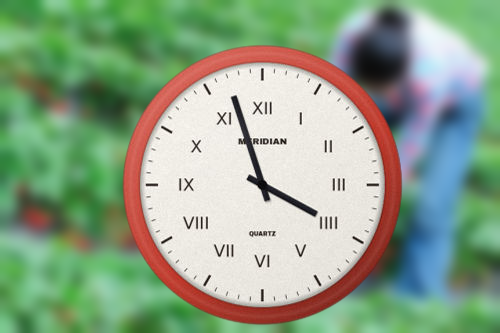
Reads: 3.57
